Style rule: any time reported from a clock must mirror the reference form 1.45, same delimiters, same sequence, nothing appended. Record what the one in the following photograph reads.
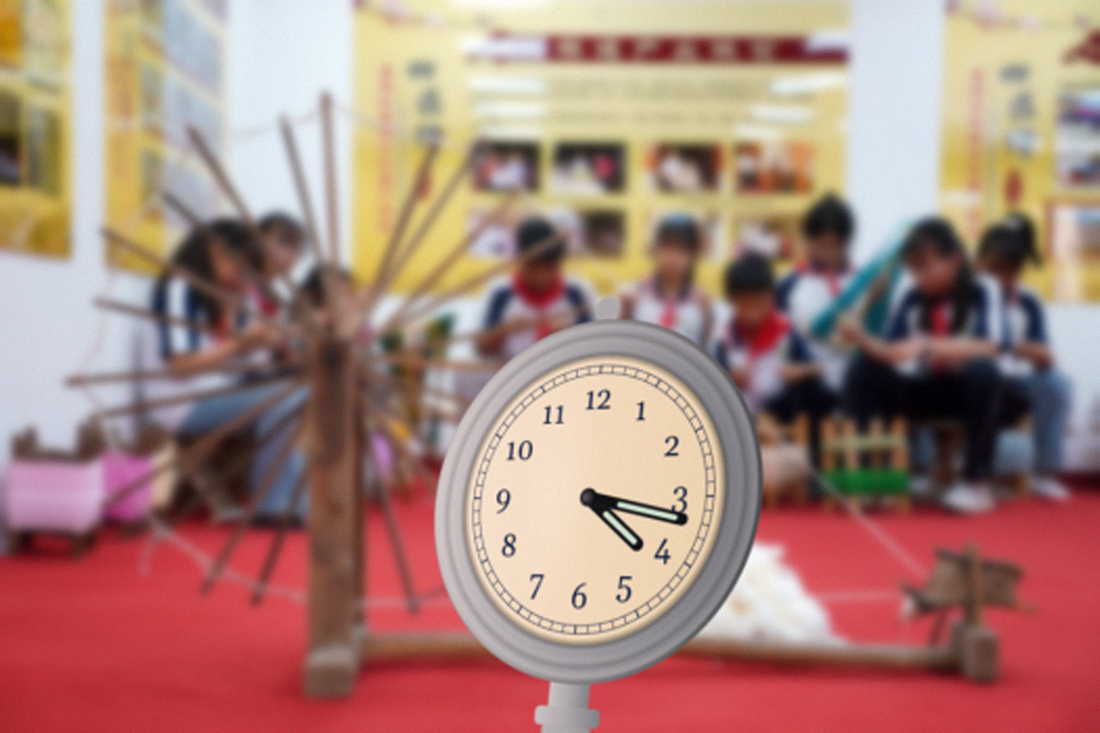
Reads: 4.17
